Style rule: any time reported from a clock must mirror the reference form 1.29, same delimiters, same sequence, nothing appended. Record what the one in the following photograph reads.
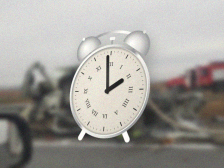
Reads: 1.59
